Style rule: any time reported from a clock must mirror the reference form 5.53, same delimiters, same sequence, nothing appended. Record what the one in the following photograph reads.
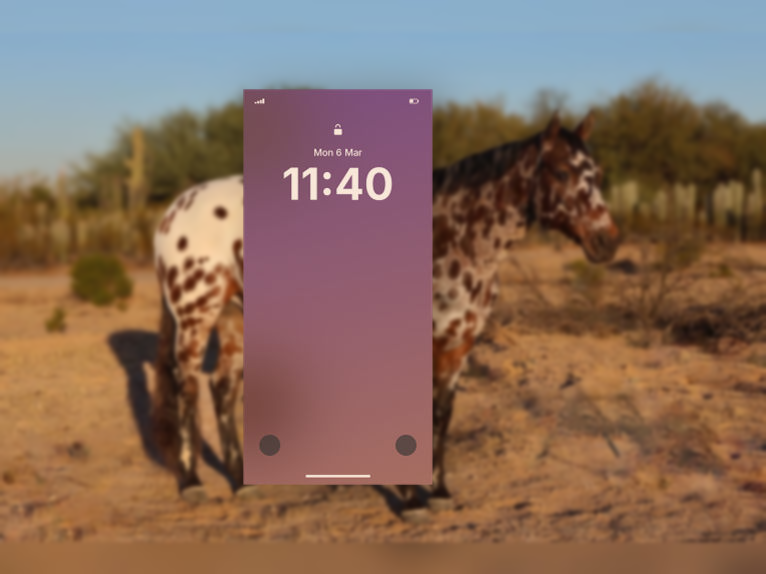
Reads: 11.40
